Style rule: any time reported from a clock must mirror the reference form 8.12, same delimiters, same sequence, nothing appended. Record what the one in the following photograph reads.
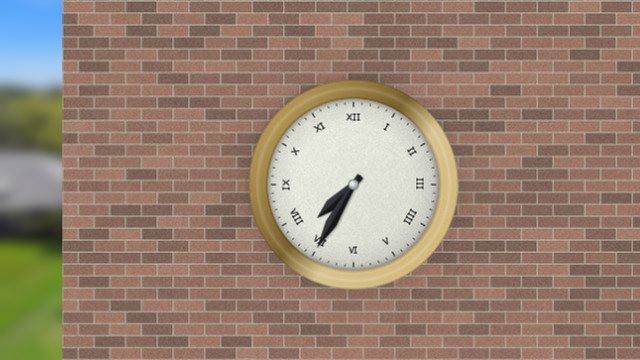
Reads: 7.35
